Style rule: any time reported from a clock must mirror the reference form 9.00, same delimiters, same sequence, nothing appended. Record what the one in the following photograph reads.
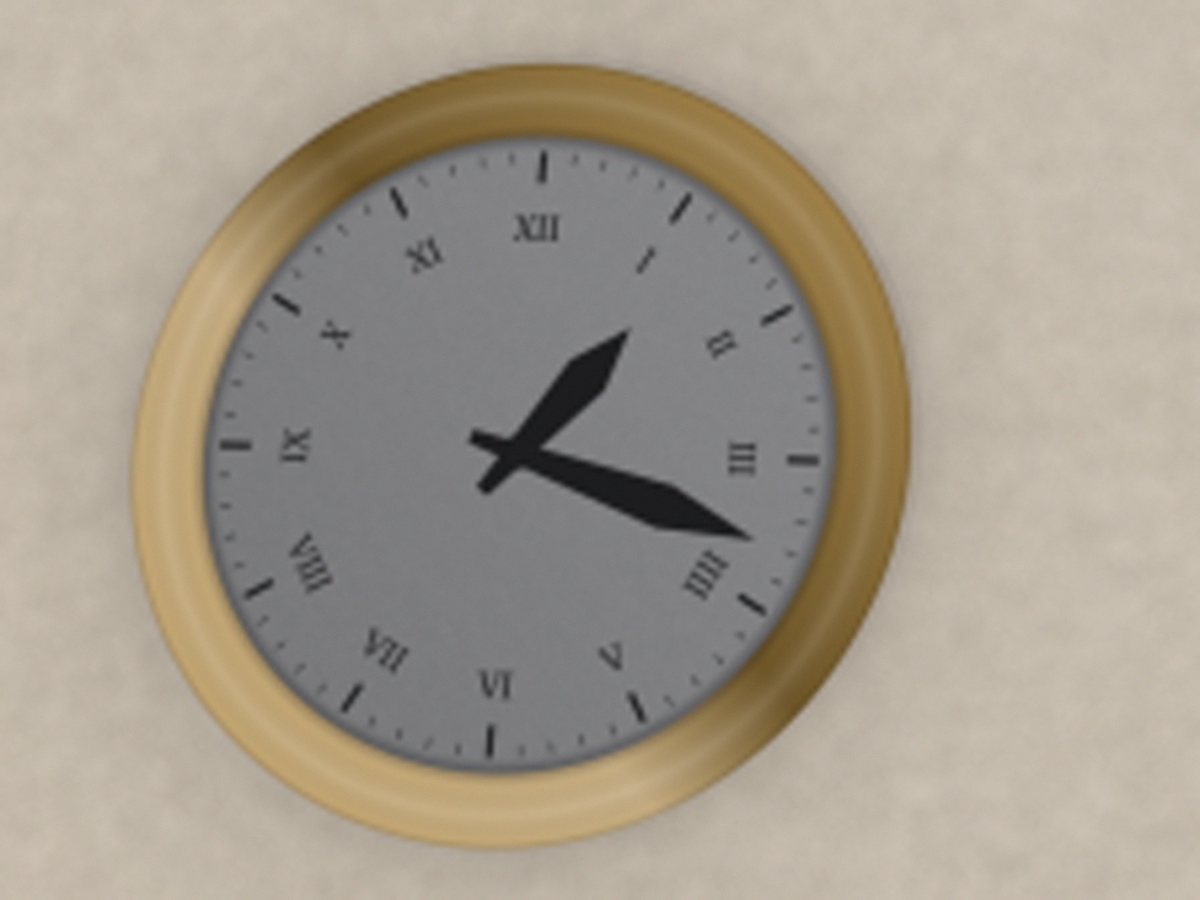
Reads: 1.18
